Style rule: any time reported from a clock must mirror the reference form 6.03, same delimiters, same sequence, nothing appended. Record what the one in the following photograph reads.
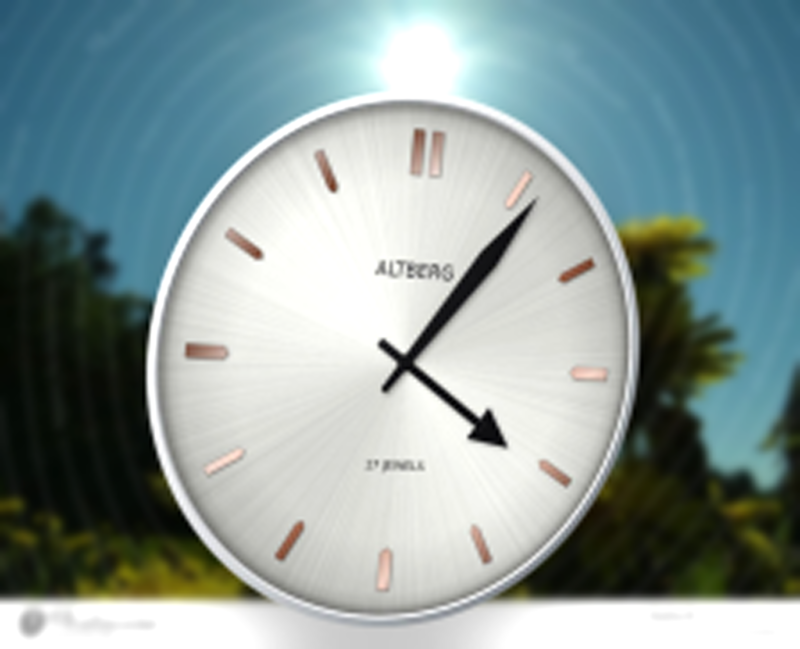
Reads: 4.06
